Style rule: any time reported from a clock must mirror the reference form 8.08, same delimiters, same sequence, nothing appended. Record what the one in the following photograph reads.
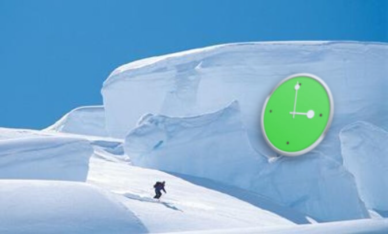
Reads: 2.59
